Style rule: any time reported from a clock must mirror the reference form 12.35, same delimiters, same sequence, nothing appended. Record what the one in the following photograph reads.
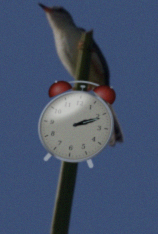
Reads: 2.11
